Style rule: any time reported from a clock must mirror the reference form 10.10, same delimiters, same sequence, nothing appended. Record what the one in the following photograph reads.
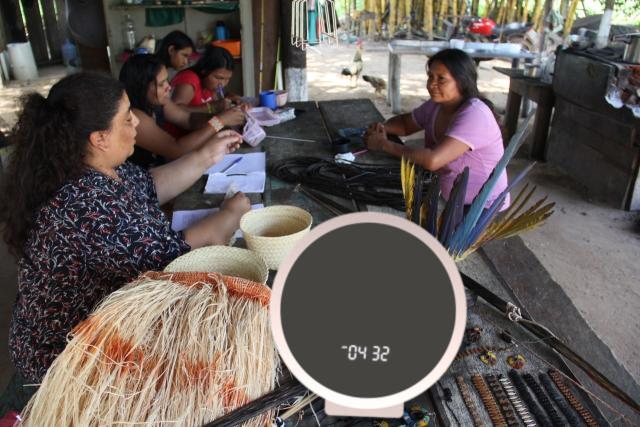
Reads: 4.32
